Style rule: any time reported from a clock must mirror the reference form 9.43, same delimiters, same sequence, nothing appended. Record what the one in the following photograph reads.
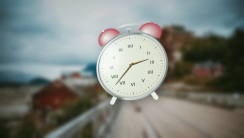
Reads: 2.37
